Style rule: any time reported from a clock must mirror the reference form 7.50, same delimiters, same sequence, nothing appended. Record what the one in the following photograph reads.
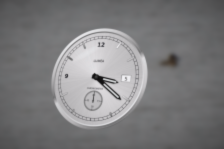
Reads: 3.21
